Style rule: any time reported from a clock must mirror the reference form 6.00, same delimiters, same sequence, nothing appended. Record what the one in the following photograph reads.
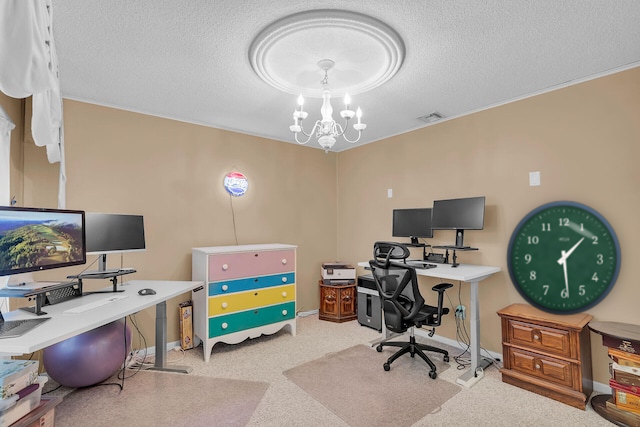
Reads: 1.29
